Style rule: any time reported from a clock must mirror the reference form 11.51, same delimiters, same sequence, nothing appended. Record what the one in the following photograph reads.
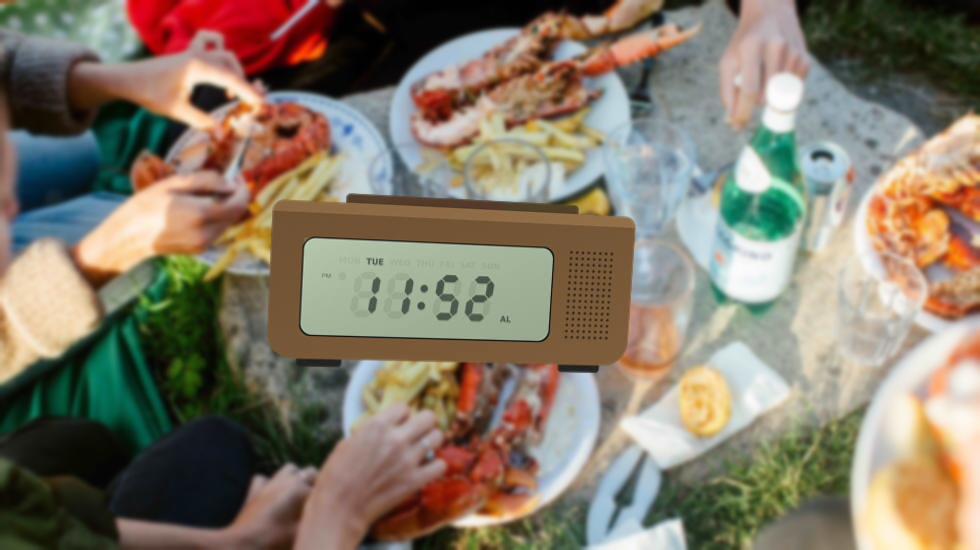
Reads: 11.52
